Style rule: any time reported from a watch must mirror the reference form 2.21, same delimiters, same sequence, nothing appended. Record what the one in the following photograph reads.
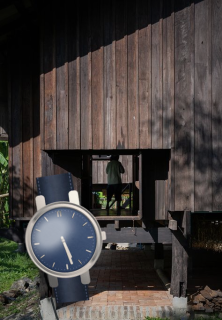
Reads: 5.28
